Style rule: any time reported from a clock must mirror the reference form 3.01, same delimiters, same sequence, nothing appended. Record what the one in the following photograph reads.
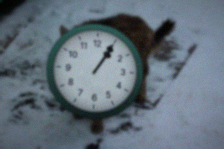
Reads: 1.05
